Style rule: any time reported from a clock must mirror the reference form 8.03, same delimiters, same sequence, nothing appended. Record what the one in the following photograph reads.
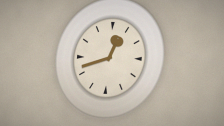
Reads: 12.42
